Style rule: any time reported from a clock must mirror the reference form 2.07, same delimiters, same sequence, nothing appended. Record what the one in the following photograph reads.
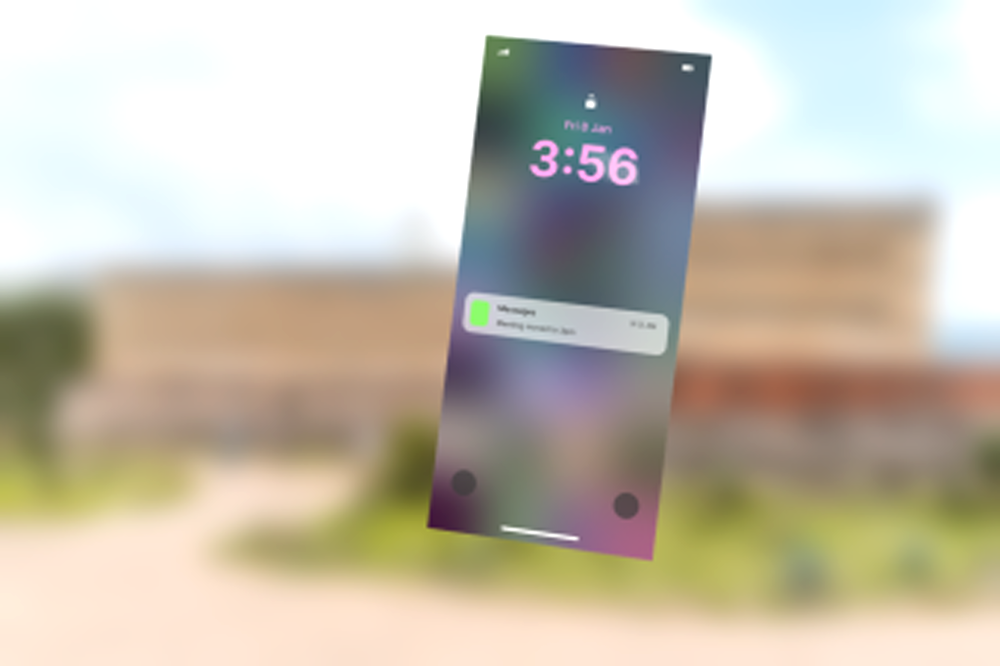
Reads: 3.56
